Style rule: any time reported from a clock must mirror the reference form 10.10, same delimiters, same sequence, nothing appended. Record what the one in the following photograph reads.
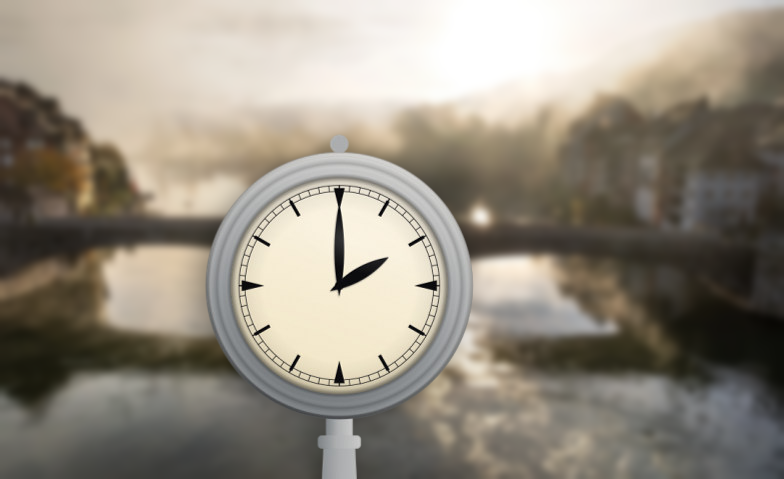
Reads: 2.00
